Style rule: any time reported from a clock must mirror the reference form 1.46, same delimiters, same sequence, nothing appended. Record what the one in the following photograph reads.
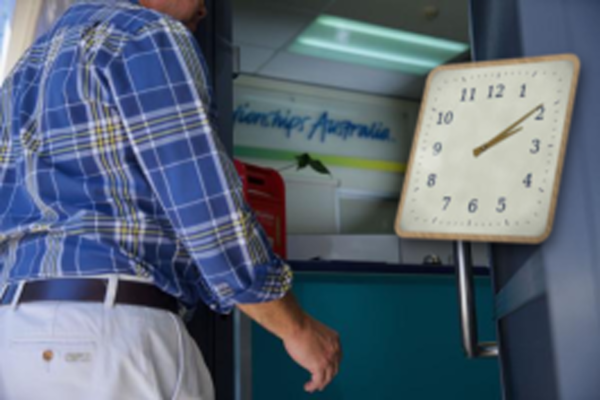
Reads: 2.09
